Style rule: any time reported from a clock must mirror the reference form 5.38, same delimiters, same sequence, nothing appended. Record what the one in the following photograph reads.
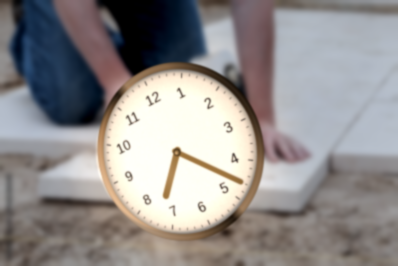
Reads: 7.23
